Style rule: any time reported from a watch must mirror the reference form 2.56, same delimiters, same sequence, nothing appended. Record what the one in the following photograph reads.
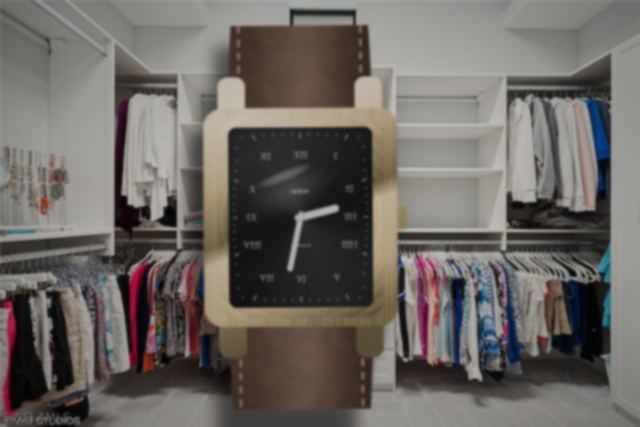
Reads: 2.32
